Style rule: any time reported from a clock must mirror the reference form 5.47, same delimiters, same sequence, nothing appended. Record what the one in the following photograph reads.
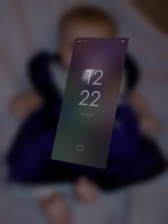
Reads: 12.22
